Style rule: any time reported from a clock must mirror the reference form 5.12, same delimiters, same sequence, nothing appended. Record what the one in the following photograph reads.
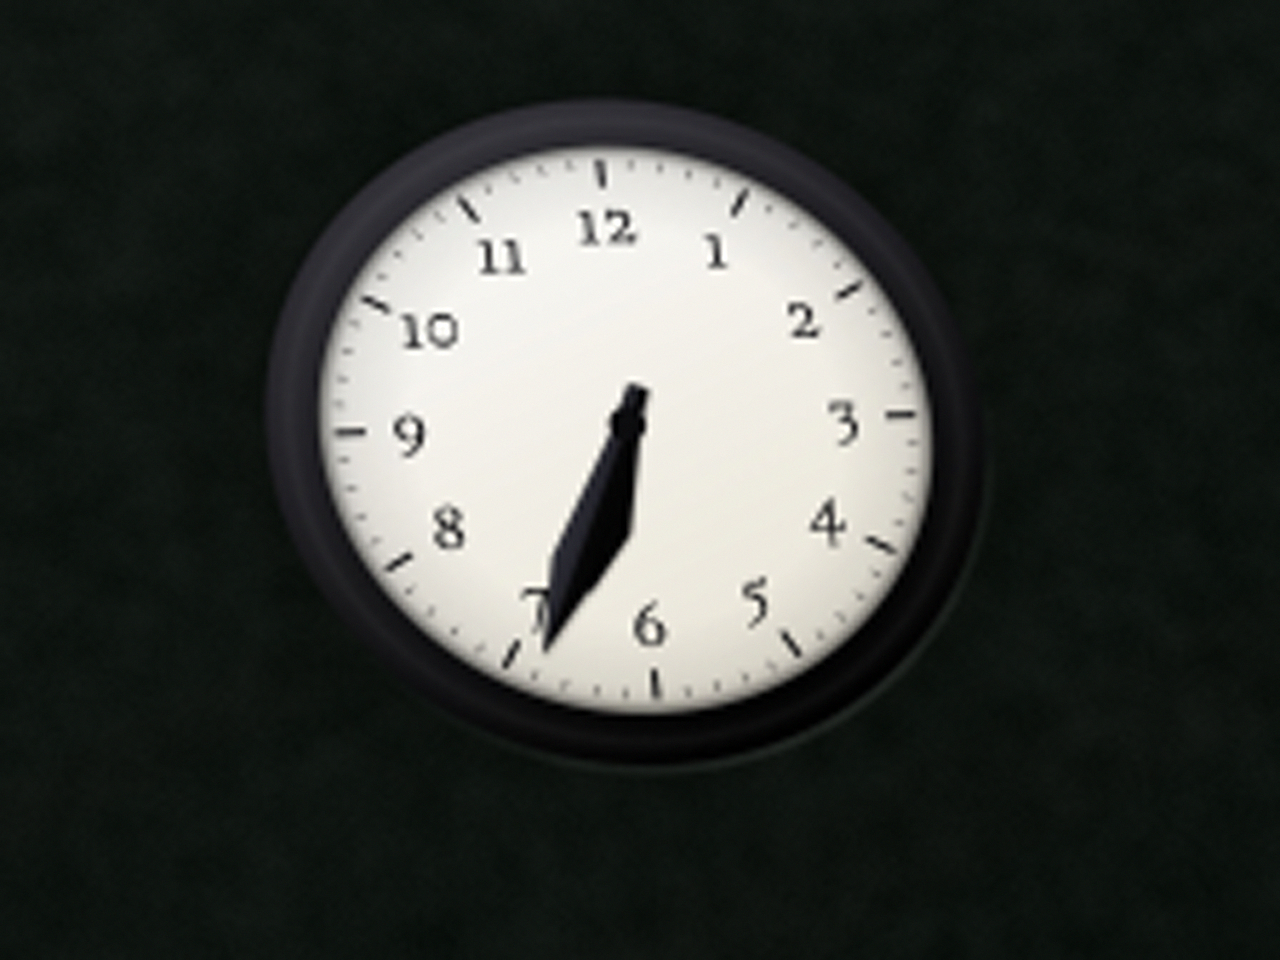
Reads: 6.34
